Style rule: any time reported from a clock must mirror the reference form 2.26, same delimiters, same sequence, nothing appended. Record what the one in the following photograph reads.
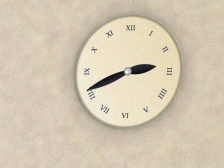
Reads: 2.41
